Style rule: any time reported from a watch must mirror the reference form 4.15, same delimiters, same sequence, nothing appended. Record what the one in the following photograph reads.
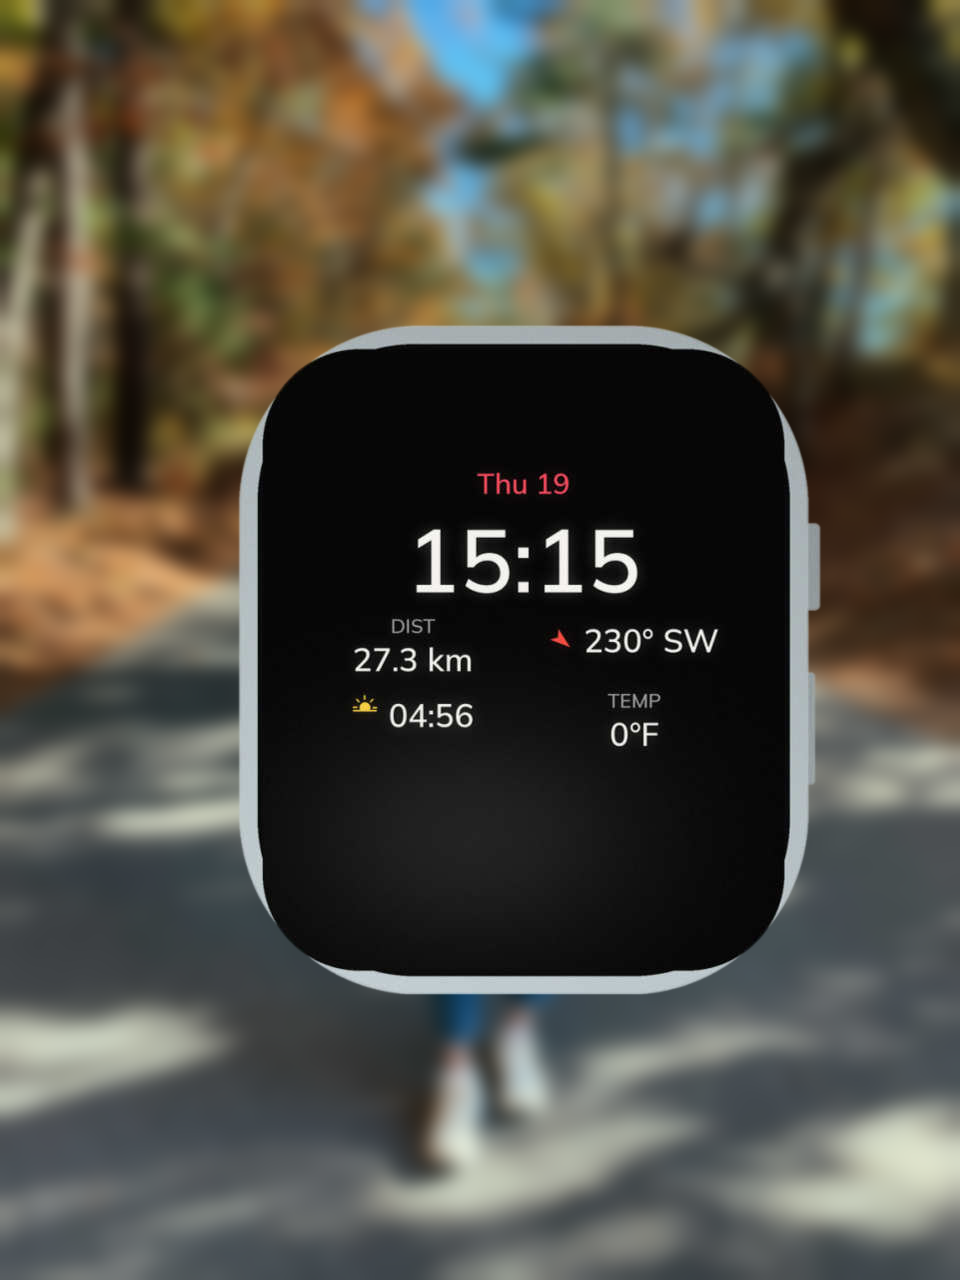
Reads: 15.15
